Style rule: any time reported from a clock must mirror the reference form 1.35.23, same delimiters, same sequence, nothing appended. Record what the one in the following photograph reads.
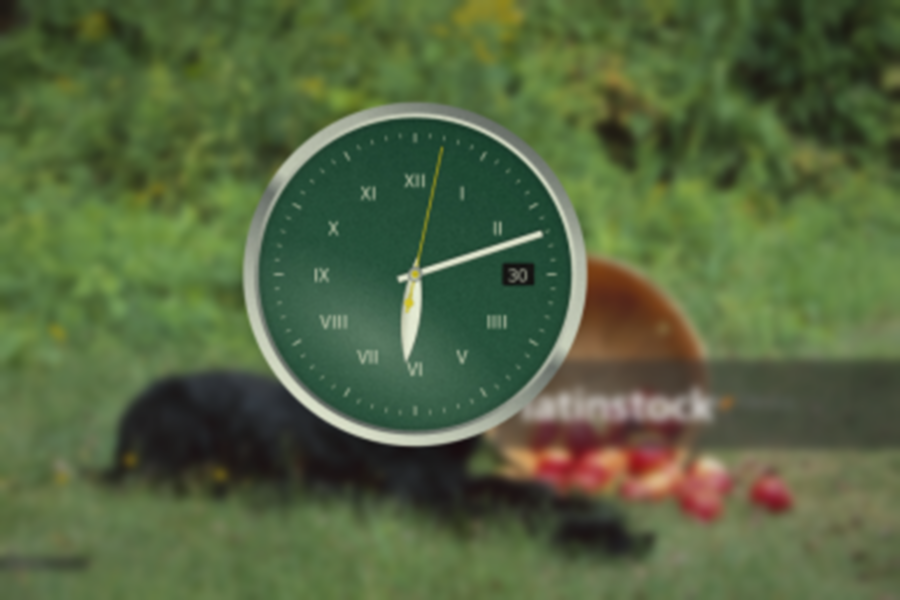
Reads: 6.12.02
